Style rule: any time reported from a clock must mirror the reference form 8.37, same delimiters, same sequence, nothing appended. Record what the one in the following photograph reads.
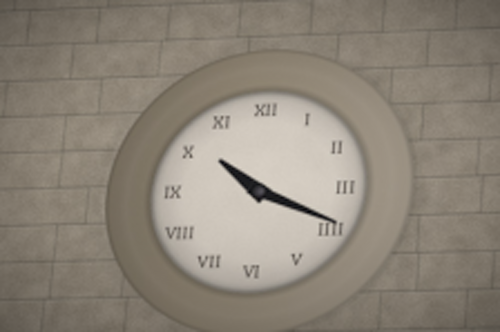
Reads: 10.19
